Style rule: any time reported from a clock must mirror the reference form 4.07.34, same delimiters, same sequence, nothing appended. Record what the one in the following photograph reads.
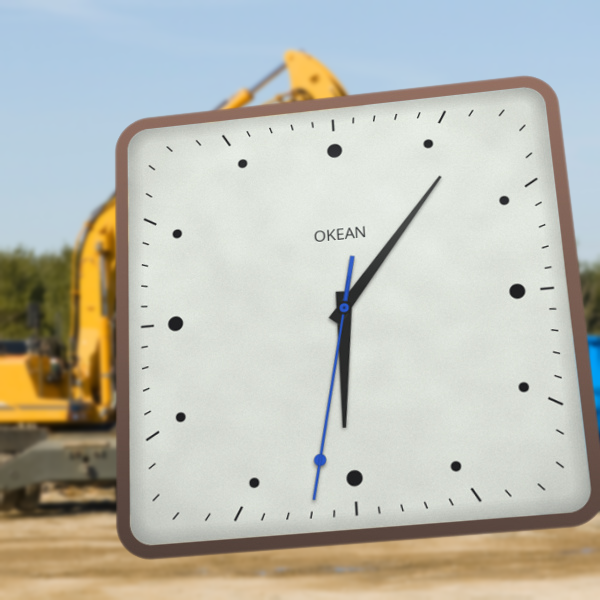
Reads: 6.06.32
